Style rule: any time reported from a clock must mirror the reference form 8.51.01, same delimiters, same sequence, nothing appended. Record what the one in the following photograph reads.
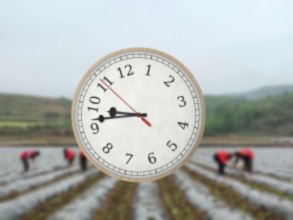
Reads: 9.46.55
